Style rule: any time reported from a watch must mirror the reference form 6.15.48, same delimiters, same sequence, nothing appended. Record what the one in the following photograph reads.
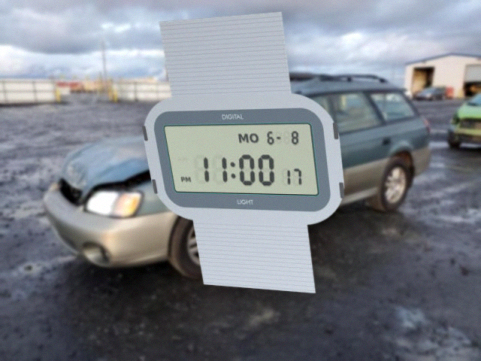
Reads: 11.00.17
